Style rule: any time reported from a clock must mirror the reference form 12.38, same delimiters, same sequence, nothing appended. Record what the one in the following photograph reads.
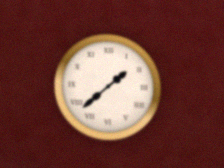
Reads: 1.38
